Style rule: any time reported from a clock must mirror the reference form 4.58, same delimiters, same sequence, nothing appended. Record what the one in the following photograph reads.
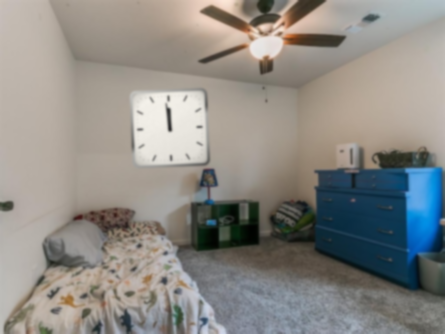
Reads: 11.59
